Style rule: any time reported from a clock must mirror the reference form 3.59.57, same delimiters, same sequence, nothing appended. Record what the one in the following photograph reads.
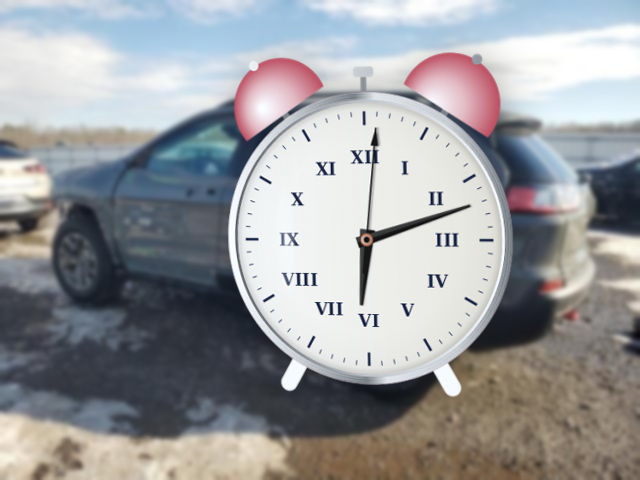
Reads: 6.12.01
